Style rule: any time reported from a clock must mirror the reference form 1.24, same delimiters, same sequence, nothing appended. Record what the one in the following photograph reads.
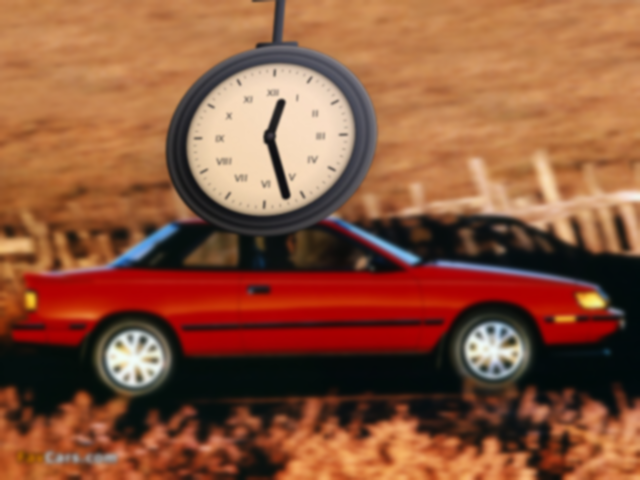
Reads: 12.27
